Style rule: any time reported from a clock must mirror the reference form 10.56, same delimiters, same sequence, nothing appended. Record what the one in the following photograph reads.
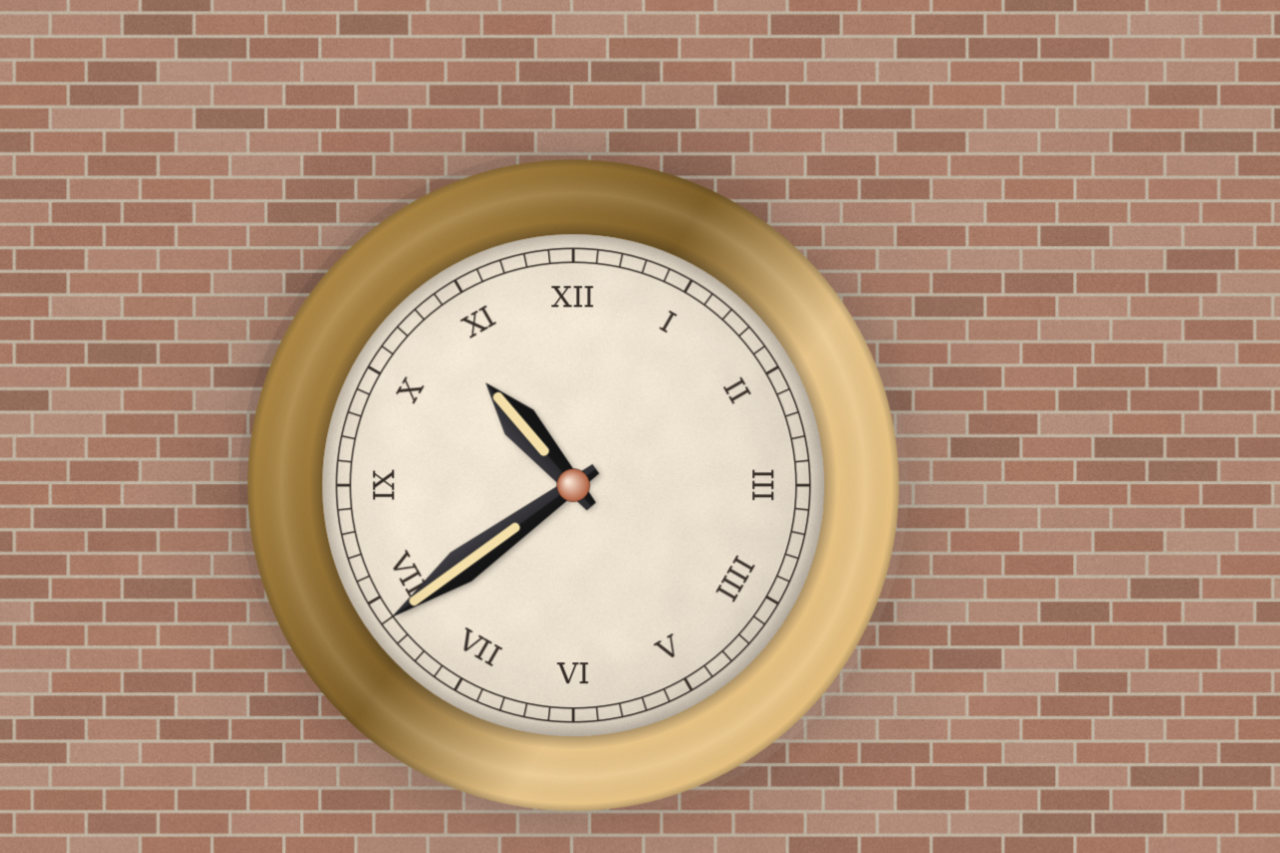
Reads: 10.39
